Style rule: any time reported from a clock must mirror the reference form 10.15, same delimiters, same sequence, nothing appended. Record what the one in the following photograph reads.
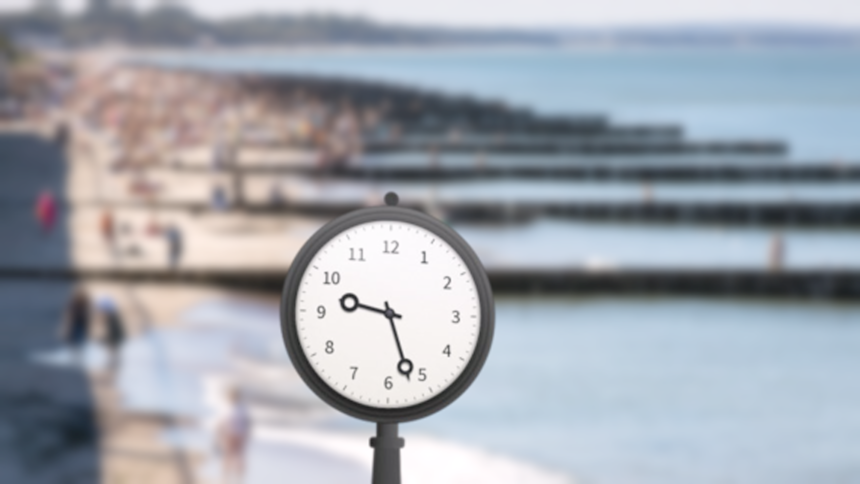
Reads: 9.27
